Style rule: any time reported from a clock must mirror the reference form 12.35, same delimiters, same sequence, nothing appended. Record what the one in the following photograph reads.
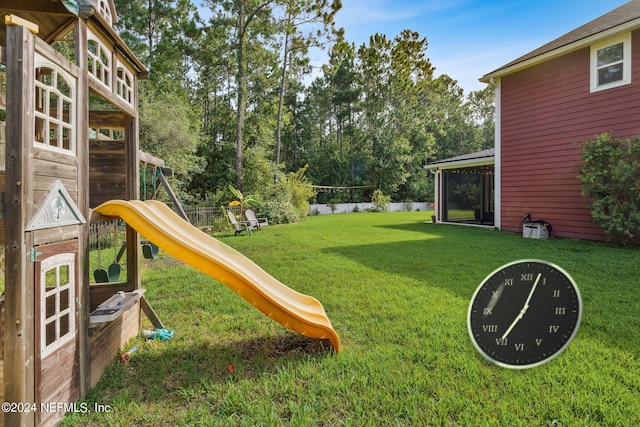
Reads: 7.03
